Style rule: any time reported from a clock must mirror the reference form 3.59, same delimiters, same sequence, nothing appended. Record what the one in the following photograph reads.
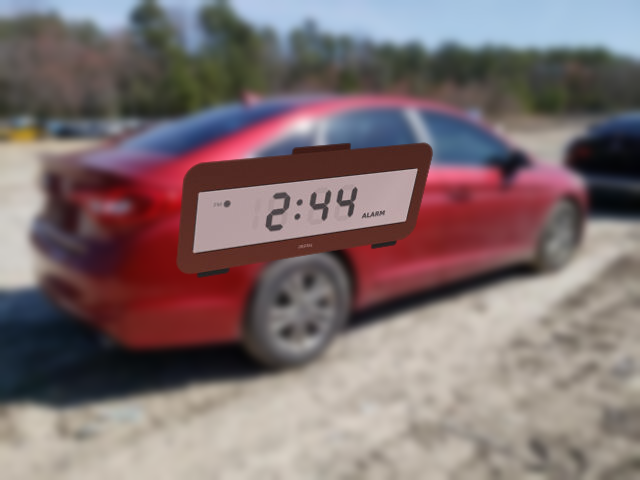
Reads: 2.44
